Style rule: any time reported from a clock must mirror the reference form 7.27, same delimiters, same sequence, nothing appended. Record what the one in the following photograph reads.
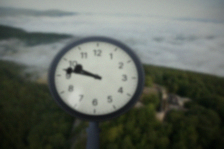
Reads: 9.47
